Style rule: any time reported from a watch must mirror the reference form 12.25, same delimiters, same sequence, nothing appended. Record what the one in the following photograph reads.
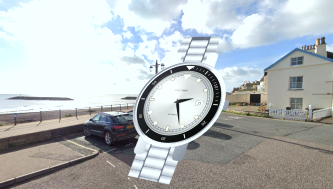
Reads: 2.26
